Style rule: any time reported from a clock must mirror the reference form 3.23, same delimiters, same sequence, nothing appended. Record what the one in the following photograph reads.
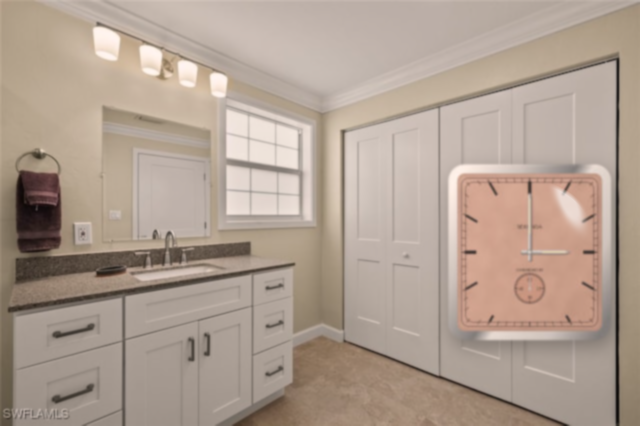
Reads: 3.00
